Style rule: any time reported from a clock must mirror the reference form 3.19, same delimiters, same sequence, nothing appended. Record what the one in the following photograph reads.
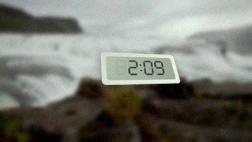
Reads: 2.09
